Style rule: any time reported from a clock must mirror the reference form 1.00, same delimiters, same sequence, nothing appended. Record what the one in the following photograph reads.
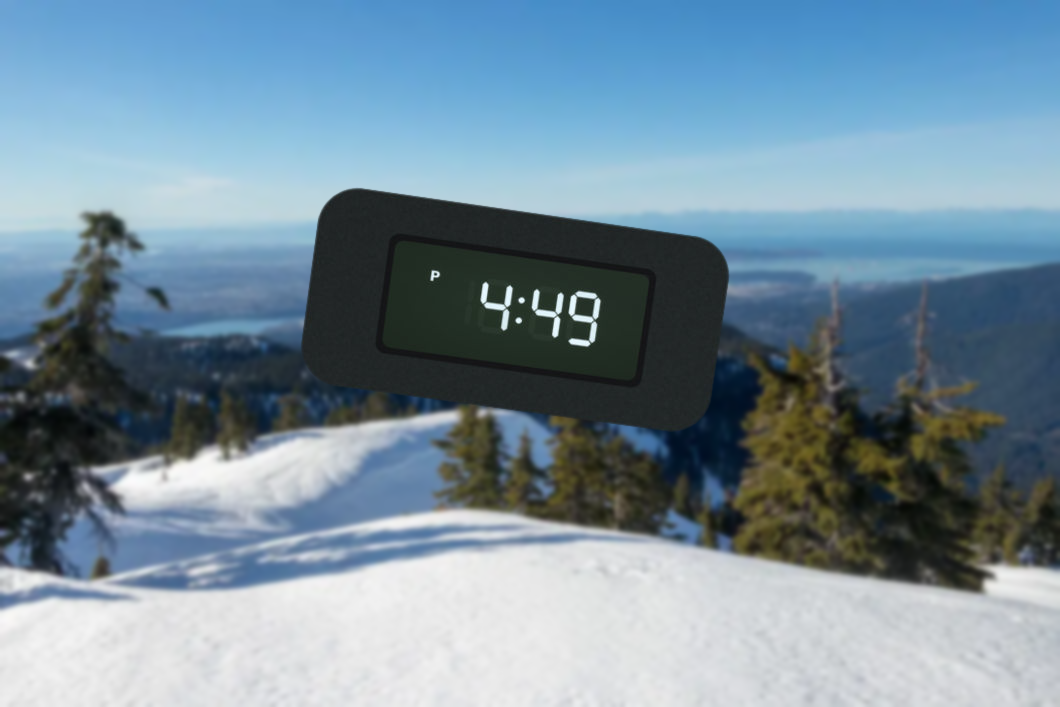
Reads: 4.49
